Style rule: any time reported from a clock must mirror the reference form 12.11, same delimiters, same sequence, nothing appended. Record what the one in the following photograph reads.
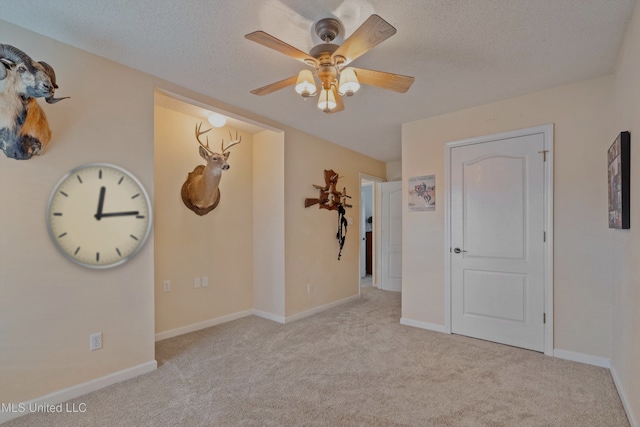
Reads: 12.14
